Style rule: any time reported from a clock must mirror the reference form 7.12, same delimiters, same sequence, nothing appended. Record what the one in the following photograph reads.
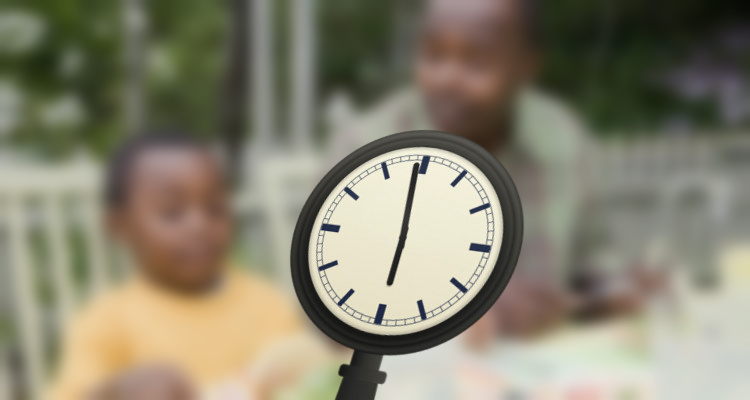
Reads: 5.59
